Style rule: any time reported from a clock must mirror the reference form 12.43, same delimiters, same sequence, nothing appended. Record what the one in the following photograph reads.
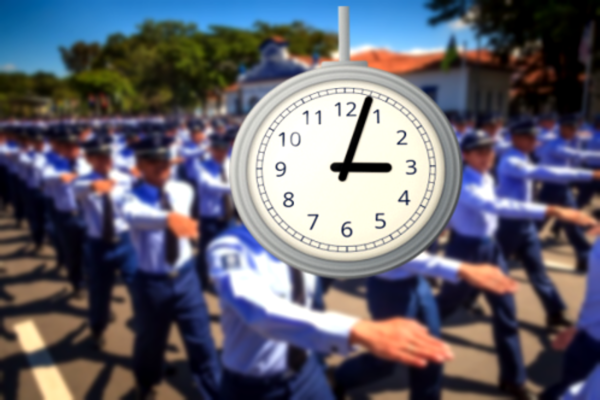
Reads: 3.03
